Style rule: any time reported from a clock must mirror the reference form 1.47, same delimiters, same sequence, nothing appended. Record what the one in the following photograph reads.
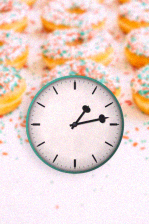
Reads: 1.13
